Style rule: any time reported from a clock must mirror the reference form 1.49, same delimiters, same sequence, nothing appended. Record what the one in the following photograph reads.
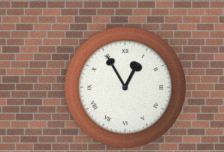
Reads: 12.55
